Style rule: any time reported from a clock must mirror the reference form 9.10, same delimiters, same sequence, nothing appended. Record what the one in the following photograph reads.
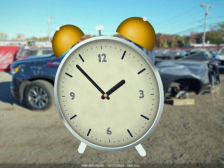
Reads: 1.53
